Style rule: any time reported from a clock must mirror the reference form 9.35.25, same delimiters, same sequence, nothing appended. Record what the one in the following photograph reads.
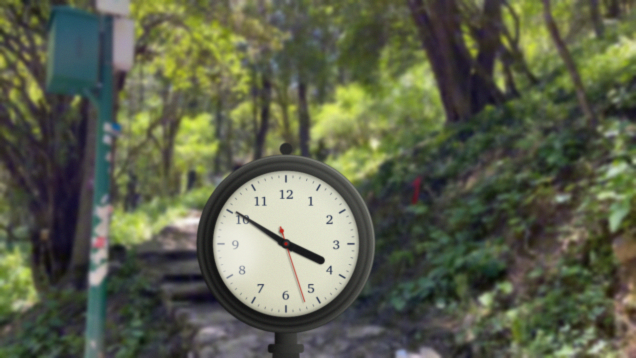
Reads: 3.50.27
